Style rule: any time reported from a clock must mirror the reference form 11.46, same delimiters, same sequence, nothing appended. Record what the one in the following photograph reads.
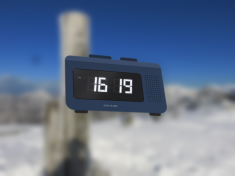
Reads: 16.19
